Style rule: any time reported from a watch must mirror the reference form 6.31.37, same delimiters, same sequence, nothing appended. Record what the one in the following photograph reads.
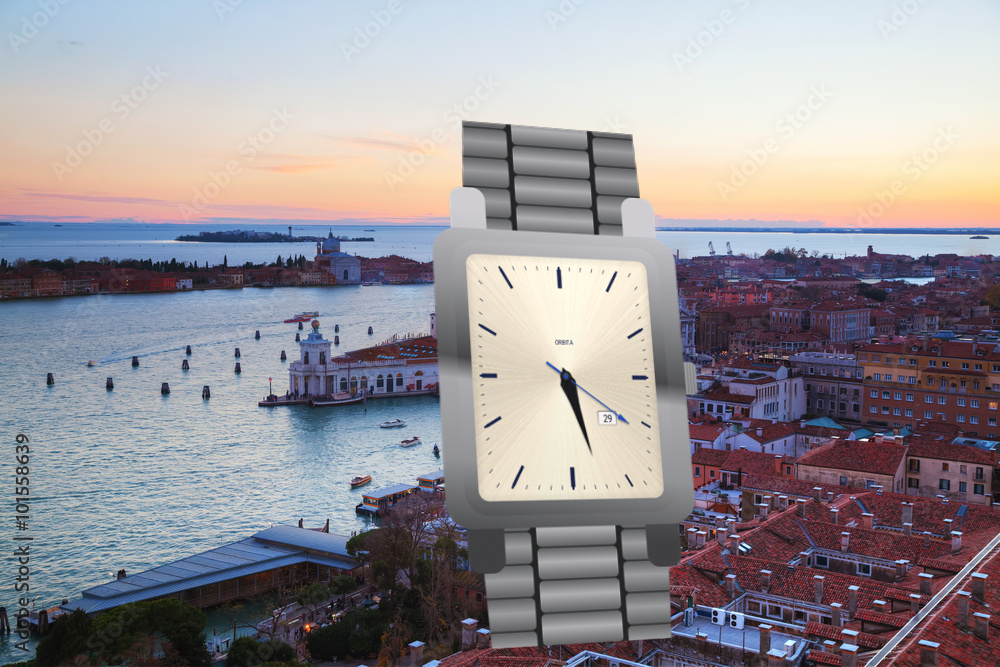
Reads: 5.27.21
